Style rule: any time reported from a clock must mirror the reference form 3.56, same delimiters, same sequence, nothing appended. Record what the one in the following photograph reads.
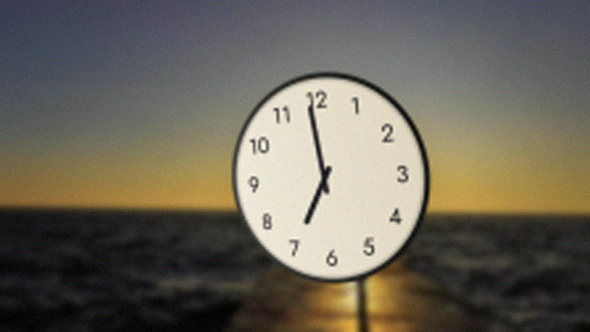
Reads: 6.59
